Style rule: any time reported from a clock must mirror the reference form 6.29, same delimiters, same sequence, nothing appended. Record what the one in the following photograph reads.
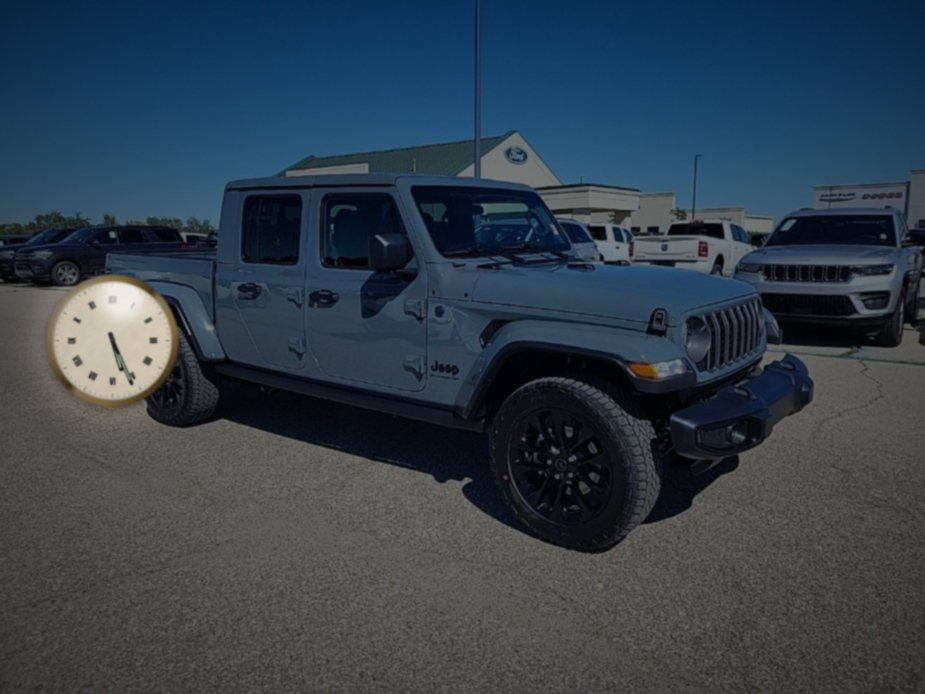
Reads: 5.26
